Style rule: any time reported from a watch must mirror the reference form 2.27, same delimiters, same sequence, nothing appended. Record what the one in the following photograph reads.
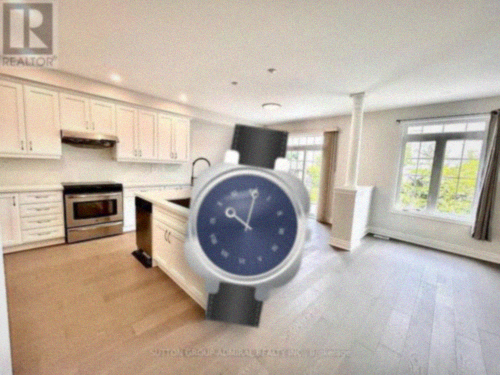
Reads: 10.01
